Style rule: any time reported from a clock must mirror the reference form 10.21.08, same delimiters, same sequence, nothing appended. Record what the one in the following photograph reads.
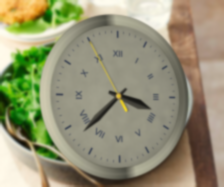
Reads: 3.37.55
